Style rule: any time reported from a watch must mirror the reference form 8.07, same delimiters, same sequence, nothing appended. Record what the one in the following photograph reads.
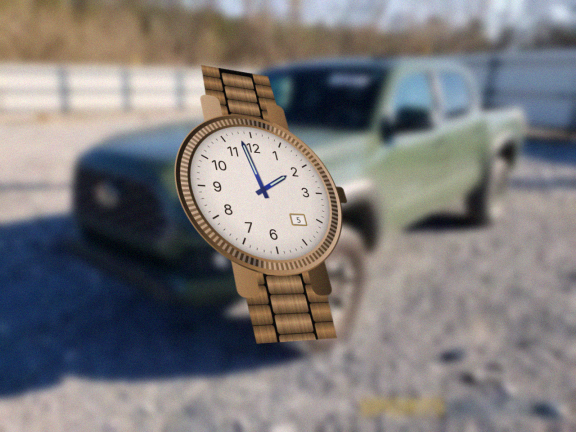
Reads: 1.58
